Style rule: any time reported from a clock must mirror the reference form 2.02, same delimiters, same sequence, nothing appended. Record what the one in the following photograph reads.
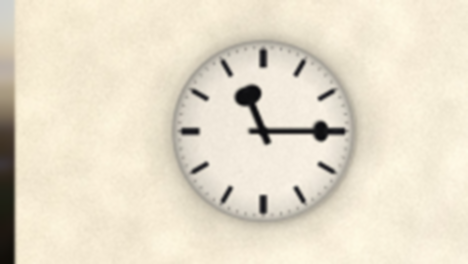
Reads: 11.15
